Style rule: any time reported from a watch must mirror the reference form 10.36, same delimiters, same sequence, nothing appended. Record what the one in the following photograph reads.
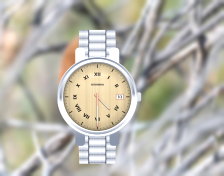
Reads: 4.30
